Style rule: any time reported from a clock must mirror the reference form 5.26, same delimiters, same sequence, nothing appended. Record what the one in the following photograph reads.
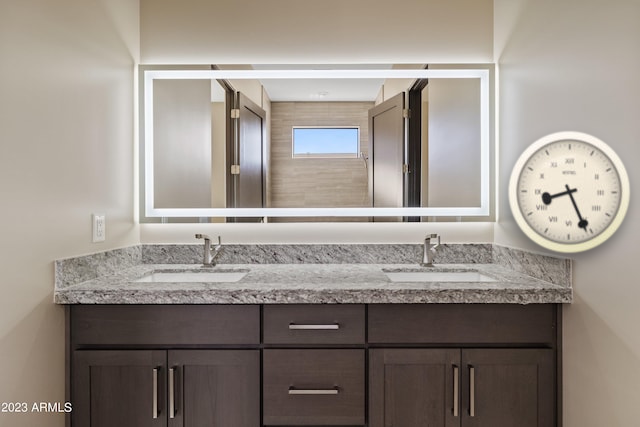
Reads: 8.26
